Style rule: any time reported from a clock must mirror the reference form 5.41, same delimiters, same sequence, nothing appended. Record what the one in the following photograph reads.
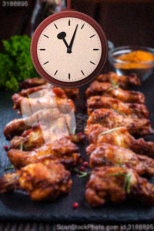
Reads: 11.03
